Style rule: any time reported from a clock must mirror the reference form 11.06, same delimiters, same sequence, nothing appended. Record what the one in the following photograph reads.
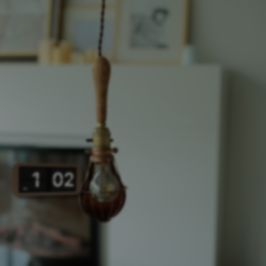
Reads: 1.02
